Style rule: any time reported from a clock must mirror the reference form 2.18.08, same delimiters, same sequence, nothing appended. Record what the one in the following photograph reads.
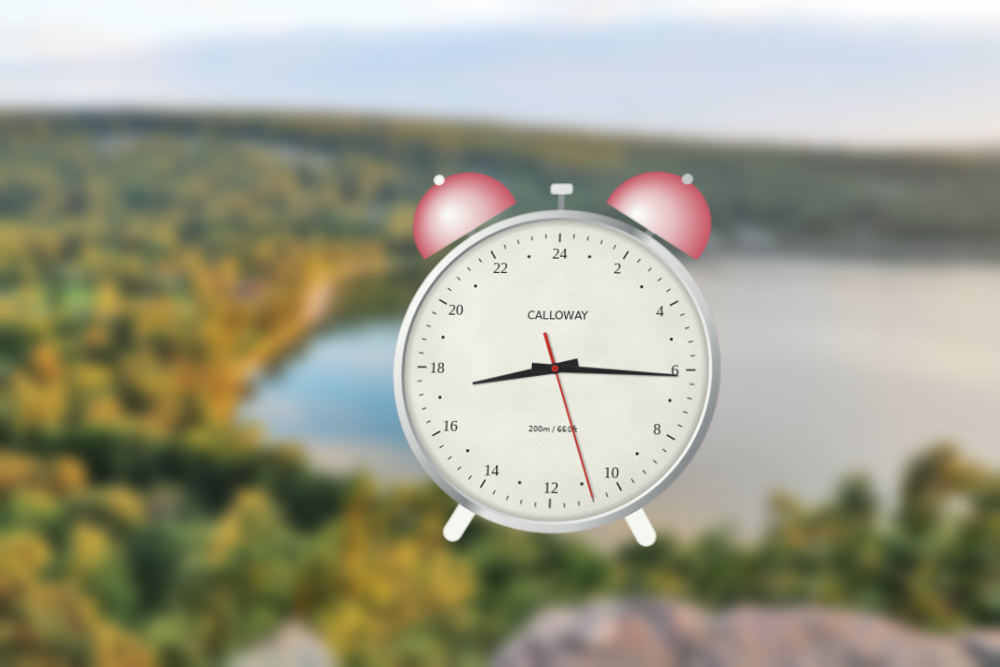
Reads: 17.15.27
